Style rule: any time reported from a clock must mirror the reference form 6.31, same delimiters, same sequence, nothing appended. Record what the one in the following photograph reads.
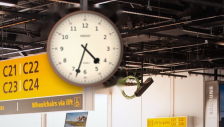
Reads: 4.33
